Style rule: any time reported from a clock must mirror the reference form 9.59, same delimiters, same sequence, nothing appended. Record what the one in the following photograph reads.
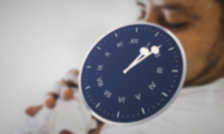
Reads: 1.08
